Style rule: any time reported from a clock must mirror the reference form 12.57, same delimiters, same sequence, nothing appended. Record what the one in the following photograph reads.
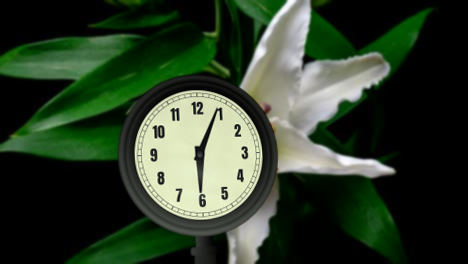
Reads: 6.04
